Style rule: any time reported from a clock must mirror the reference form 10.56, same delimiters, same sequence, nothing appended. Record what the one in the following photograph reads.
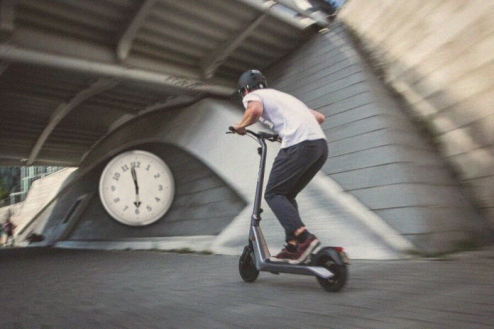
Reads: 5.58
